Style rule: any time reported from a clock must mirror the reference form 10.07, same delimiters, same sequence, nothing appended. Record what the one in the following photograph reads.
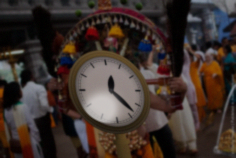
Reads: 12.23
